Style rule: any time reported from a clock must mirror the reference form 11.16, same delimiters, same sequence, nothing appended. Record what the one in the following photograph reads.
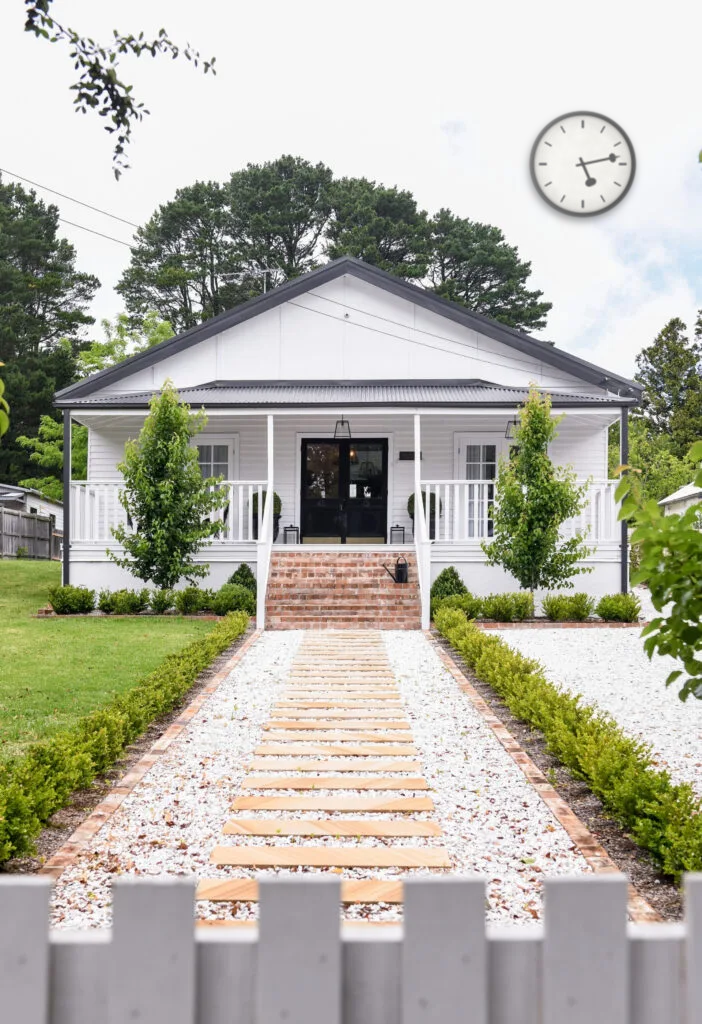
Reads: 5.13
